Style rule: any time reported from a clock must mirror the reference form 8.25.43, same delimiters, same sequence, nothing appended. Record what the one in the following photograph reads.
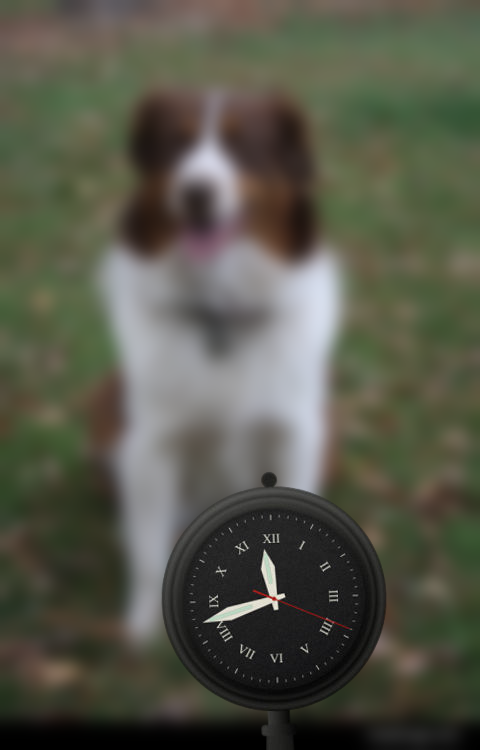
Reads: 11.42.19
